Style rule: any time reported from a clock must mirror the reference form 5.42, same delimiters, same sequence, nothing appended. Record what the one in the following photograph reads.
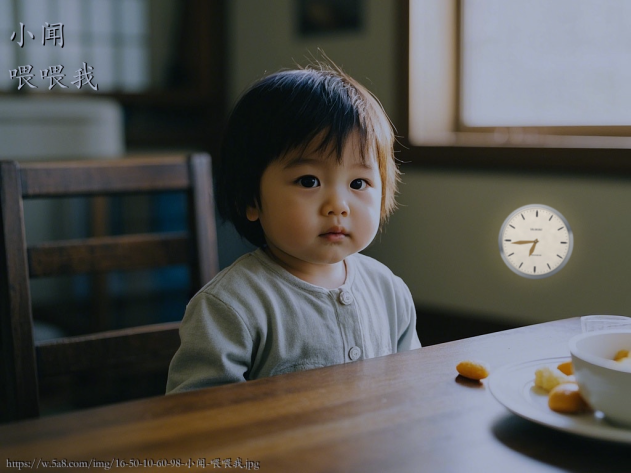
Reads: 6.44
